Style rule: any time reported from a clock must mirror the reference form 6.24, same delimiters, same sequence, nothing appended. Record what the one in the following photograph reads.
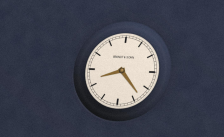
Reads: 8.23
